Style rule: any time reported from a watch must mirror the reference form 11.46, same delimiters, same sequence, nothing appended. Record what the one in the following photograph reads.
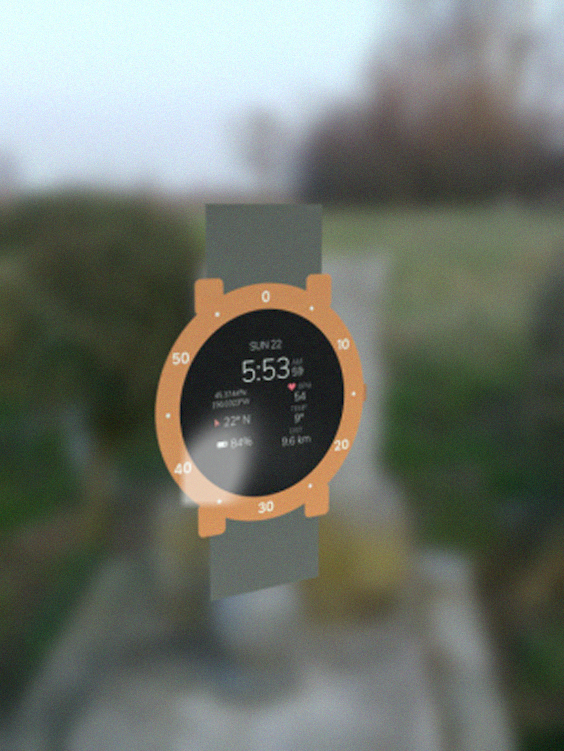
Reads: 5.53
